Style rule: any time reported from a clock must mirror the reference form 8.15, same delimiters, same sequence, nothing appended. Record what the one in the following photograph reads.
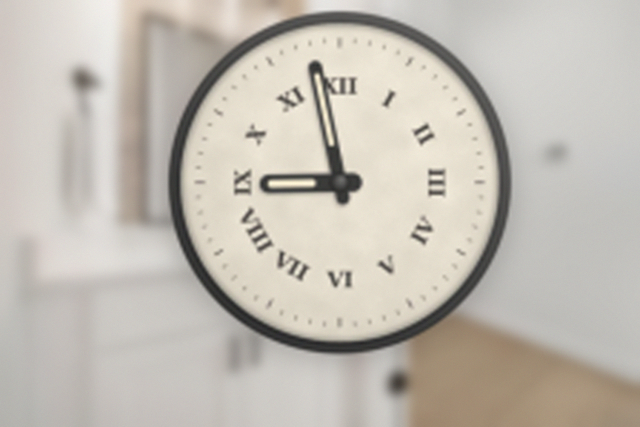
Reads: 8.58
